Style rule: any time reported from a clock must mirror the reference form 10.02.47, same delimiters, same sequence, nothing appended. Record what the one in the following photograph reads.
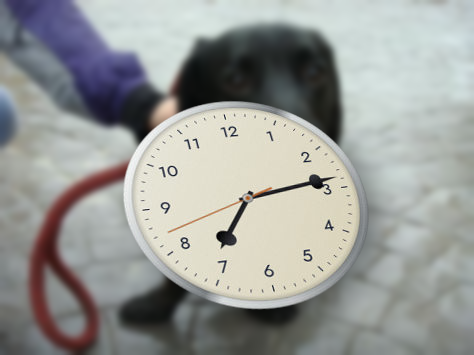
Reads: 7.13.42
